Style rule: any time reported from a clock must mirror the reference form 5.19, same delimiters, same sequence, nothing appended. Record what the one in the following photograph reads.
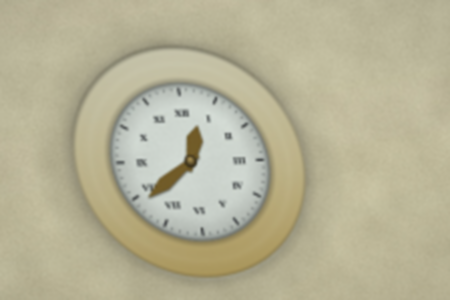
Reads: 12.39
